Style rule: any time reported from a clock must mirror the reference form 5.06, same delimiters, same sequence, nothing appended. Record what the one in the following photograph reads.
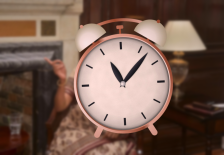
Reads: 11.07
